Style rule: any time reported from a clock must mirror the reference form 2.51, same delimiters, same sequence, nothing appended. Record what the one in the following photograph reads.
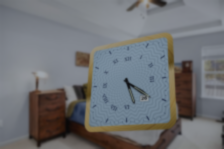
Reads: 5.21
